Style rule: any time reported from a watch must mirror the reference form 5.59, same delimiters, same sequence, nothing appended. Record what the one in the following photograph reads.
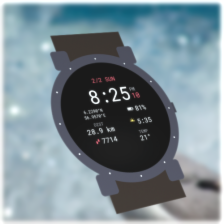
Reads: 8.25
